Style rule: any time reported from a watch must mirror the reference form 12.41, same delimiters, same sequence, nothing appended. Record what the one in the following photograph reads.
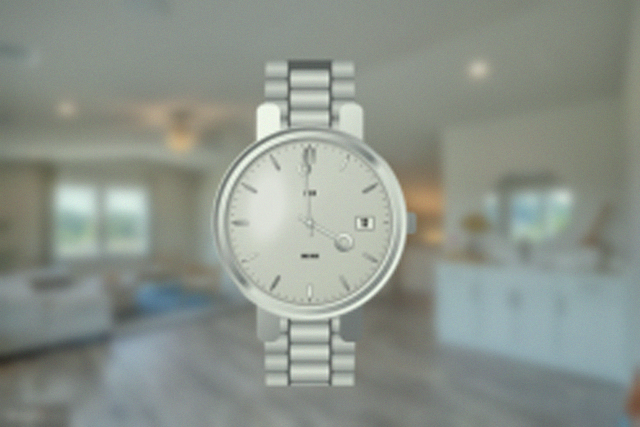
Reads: 3.59
